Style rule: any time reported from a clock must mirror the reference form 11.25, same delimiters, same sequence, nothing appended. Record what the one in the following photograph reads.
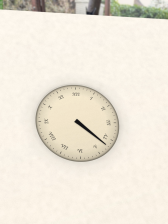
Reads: 4.22
